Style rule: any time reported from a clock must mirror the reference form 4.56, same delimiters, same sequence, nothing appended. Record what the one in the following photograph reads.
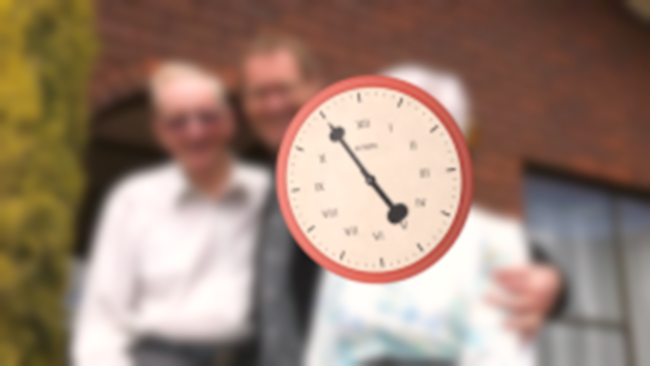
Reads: 4.55
